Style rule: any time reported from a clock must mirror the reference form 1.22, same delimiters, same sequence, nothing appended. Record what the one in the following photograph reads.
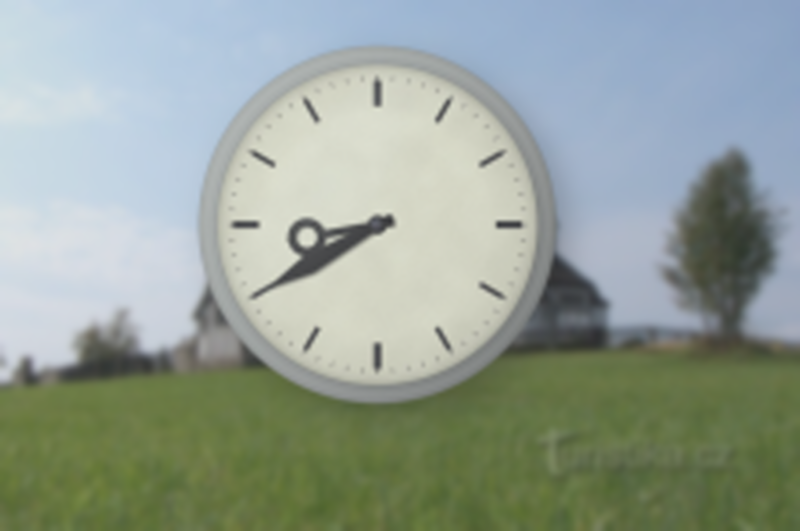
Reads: 8.40
